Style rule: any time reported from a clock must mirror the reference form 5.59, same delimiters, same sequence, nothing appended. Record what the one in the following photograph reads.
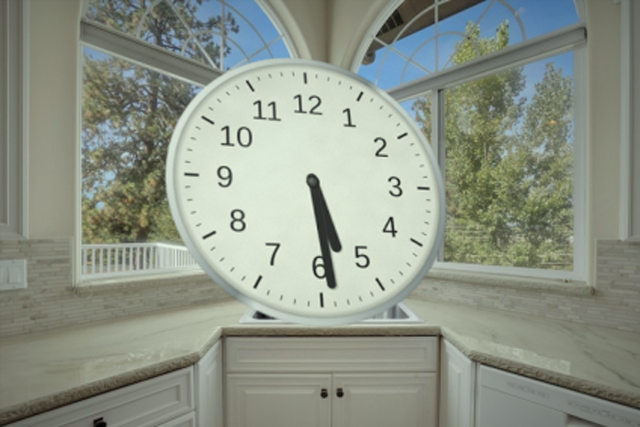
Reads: 5.29
